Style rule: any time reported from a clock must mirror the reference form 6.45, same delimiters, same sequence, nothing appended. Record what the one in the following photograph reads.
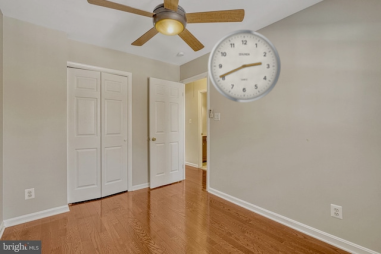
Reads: 2.41
